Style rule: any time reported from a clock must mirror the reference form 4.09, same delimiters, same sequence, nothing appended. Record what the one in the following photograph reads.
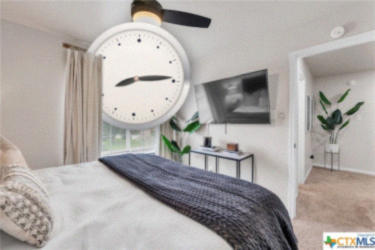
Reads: 8.14
